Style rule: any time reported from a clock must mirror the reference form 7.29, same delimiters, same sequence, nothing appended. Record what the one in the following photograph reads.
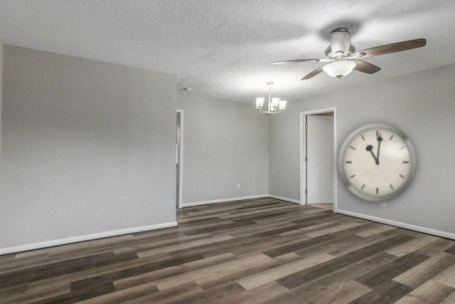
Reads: 11.01
